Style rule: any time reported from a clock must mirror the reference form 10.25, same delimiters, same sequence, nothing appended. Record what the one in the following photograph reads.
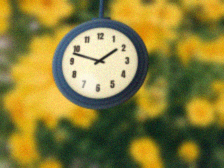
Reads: 1.48
